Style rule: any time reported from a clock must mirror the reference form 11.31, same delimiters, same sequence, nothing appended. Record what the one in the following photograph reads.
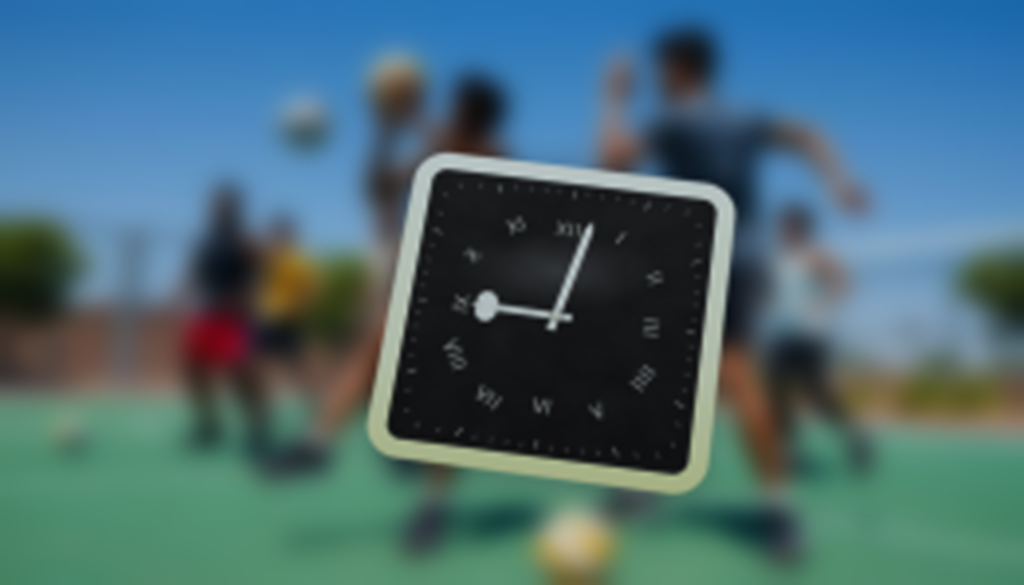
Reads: 9.02
